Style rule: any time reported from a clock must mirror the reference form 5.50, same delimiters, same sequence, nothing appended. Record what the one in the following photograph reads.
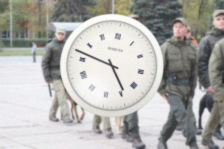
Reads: 4.47
